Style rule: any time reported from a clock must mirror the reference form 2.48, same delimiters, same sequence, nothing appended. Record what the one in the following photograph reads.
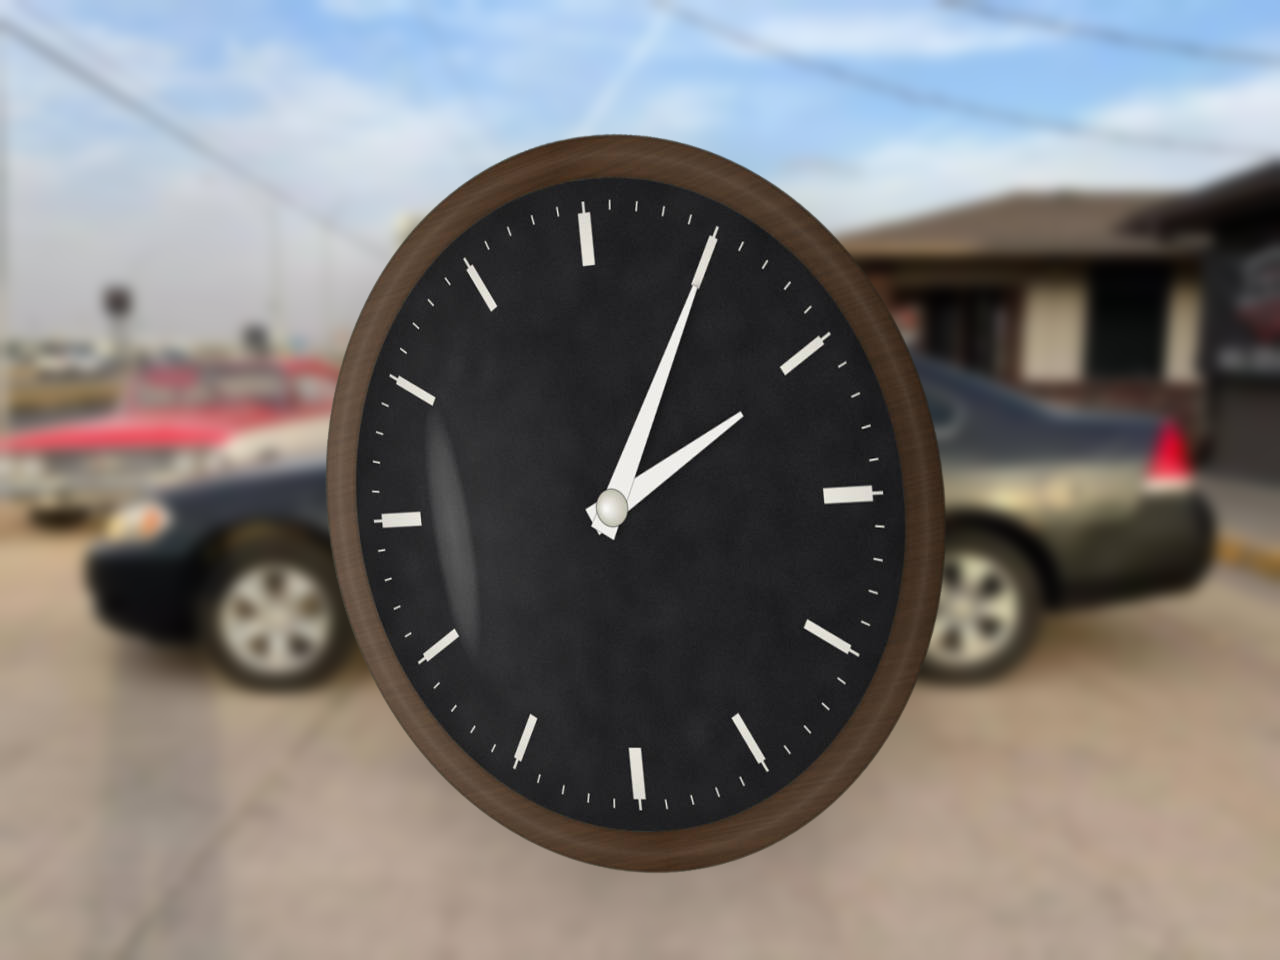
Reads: 2.05
